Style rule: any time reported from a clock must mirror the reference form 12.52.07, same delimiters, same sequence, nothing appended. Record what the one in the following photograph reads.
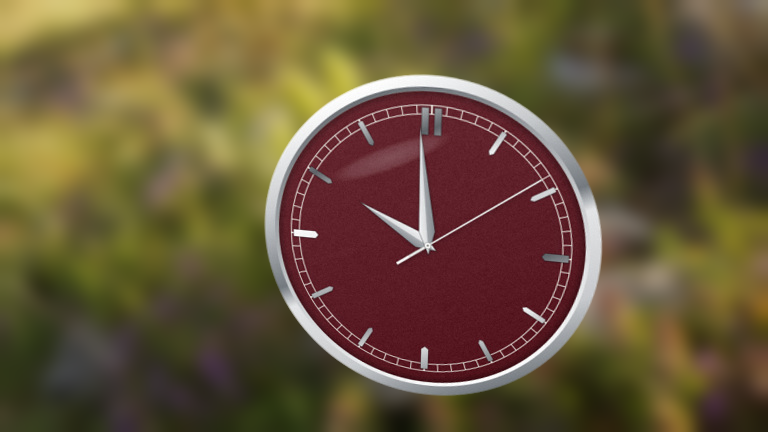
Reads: 9.59.09
